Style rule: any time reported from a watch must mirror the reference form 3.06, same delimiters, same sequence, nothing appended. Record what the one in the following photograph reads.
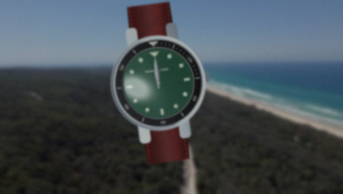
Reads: 12.00
